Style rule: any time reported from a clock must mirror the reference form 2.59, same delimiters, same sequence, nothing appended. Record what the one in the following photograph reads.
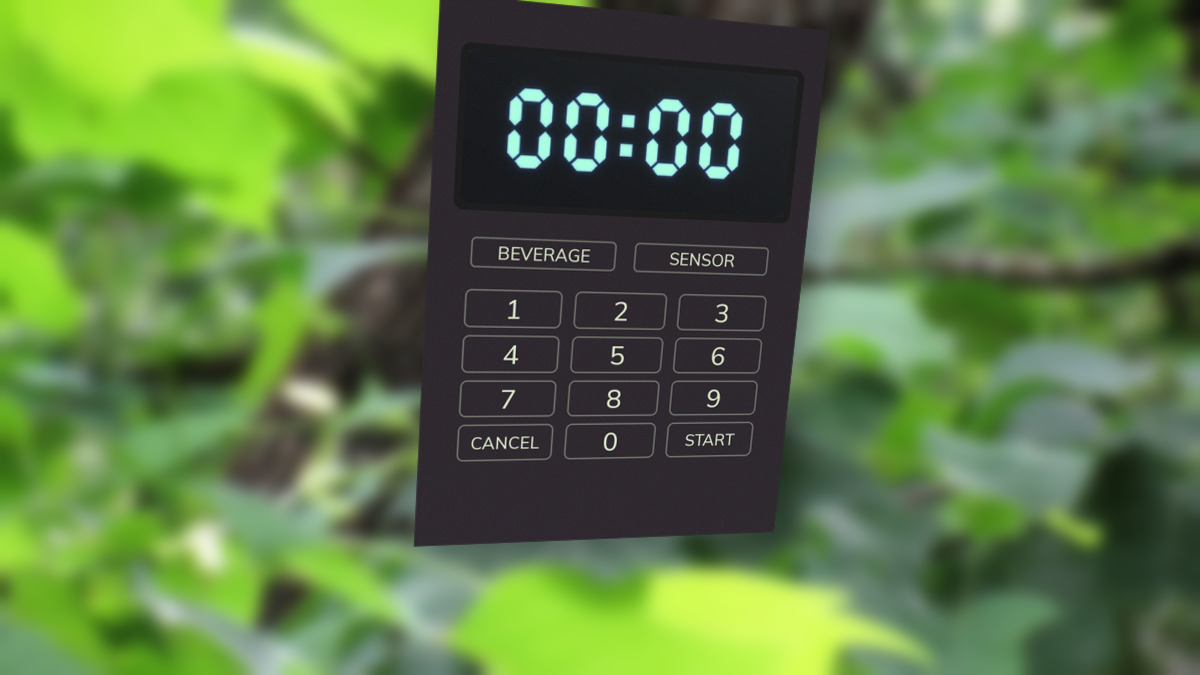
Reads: 0.00
